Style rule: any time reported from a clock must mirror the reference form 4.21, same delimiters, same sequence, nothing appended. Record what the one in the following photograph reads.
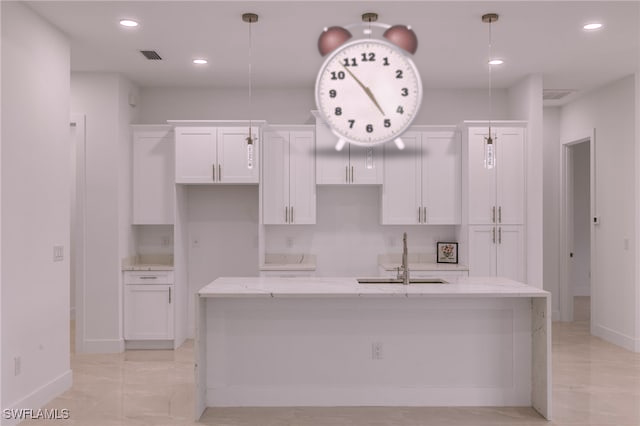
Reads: 4.53
